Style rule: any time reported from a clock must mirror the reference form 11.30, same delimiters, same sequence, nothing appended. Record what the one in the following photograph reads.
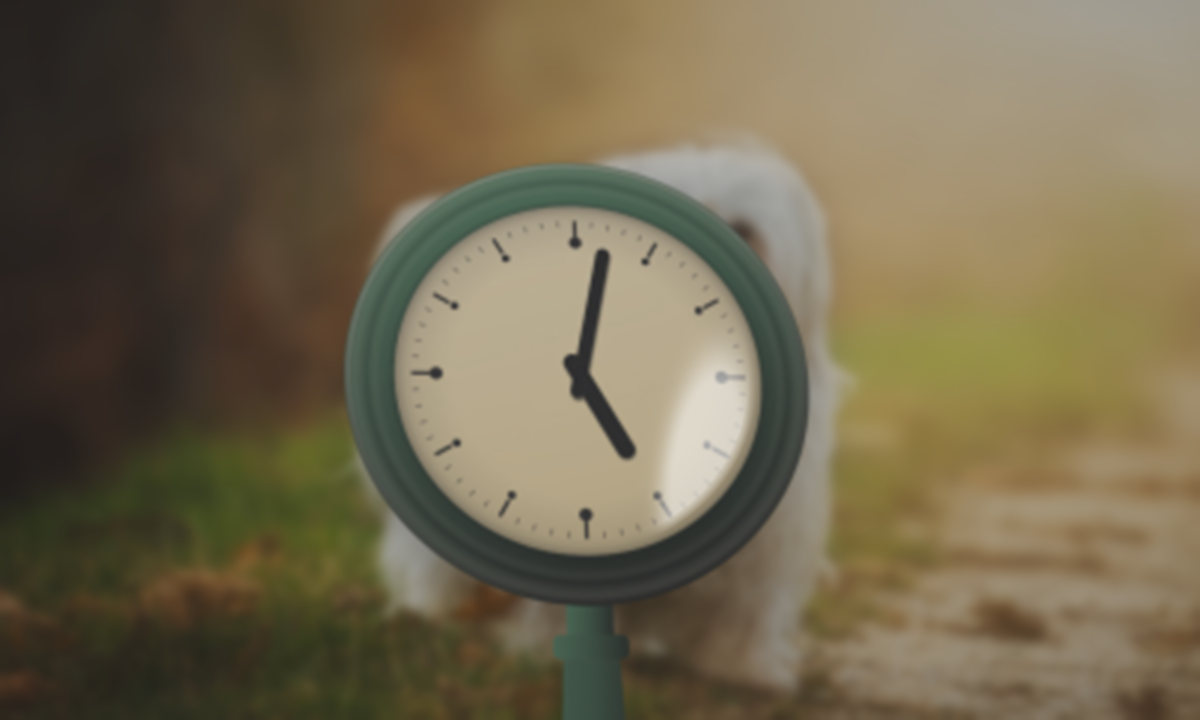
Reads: 5.02
